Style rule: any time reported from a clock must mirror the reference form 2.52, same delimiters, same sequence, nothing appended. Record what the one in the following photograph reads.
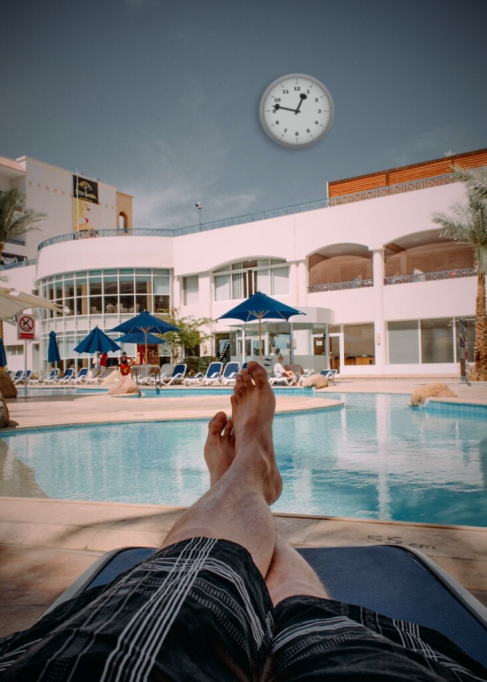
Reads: 12.47
